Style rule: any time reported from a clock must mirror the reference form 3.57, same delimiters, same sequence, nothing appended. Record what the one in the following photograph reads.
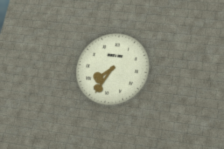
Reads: 7.34
